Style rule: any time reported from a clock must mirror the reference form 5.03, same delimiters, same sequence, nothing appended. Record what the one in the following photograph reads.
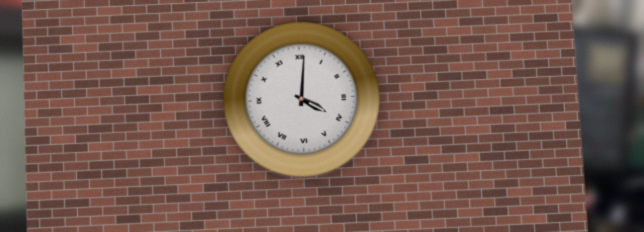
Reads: 4.01
